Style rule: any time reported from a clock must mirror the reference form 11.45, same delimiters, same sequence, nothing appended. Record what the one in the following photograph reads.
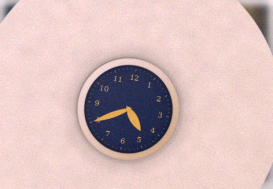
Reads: 4.40
